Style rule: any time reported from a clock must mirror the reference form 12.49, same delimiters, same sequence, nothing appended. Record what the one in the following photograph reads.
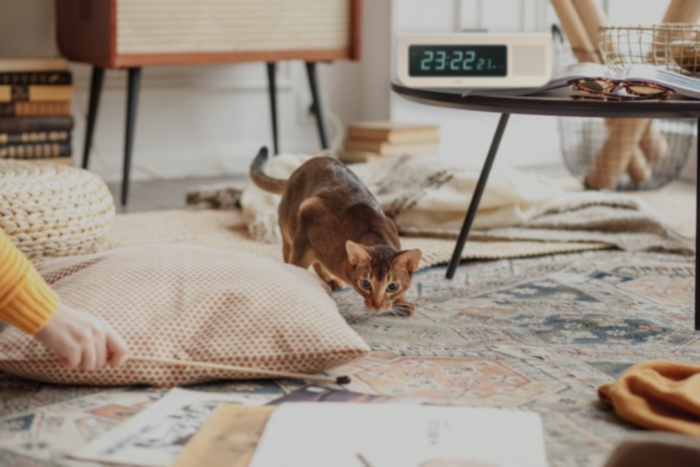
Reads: 23.22
